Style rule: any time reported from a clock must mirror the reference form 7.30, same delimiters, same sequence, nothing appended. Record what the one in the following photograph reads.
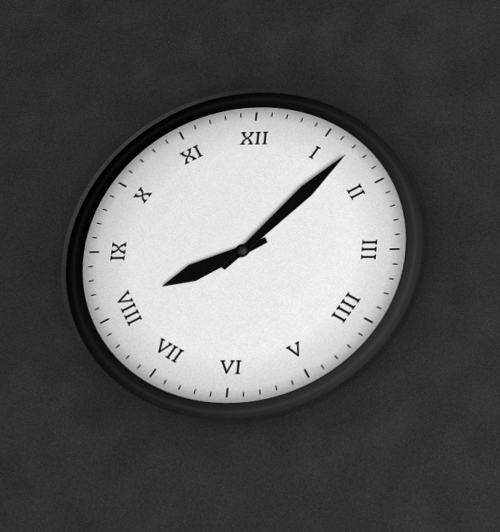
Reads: 8.07
